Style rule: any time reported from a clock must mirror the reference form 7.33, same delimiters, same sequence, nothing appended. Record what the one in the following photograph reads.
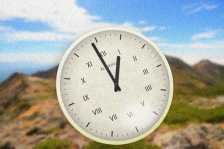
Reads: 12.59
